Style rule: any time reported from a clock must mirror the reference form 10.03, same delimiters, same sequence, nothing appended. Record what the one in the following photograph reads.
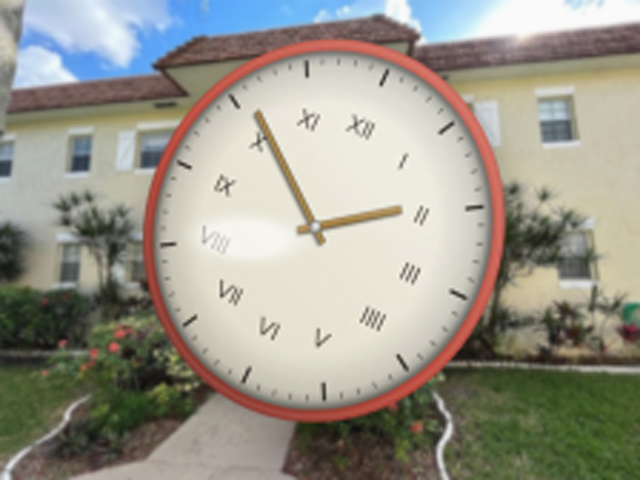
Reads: 1.51
